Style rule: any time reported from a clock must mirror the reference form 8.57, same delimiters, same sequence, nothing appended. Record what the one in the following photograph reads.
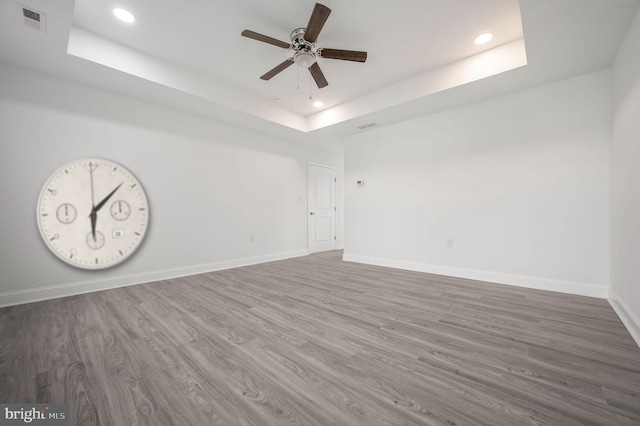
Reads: 6.08
